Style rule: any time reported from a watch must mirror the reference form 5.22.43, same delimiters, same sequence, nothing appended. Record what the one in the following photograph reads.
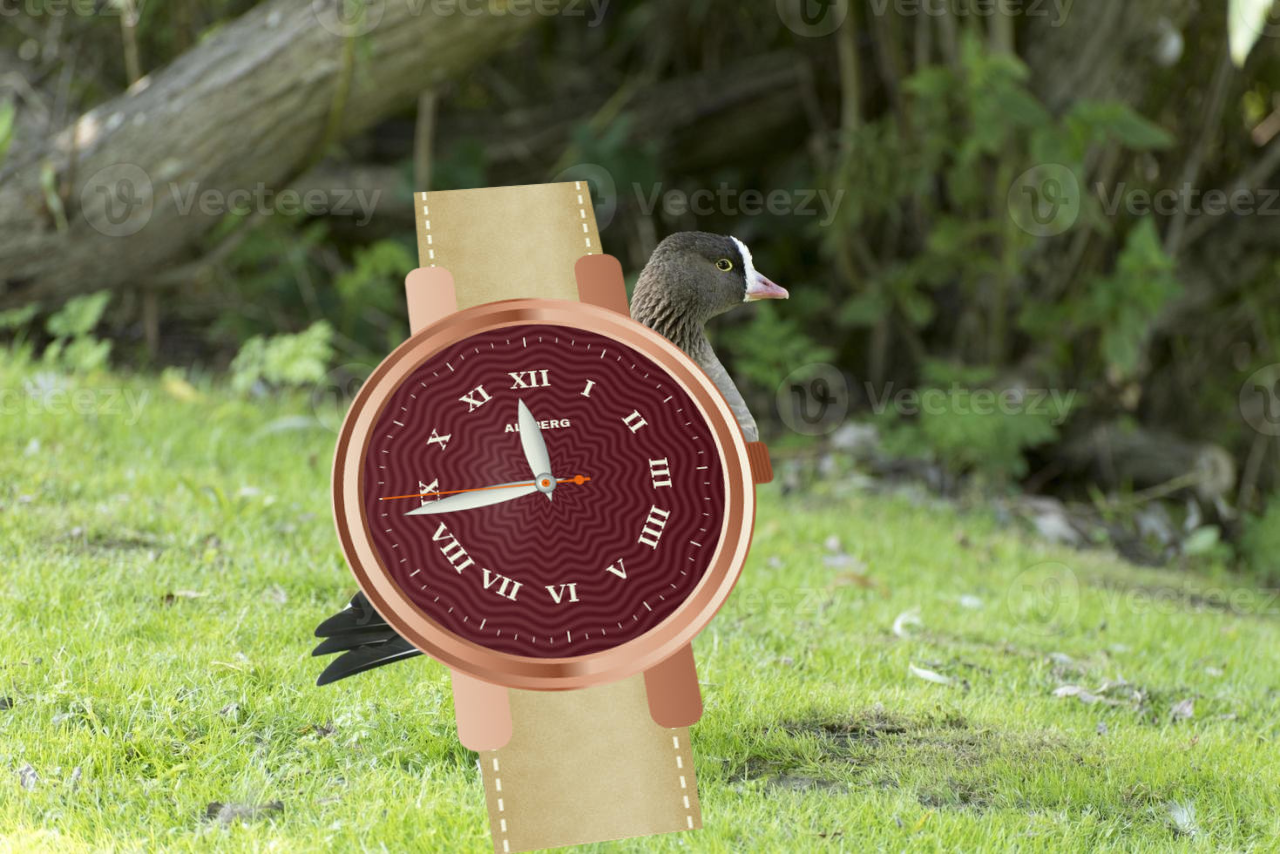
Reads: 11.43.45
